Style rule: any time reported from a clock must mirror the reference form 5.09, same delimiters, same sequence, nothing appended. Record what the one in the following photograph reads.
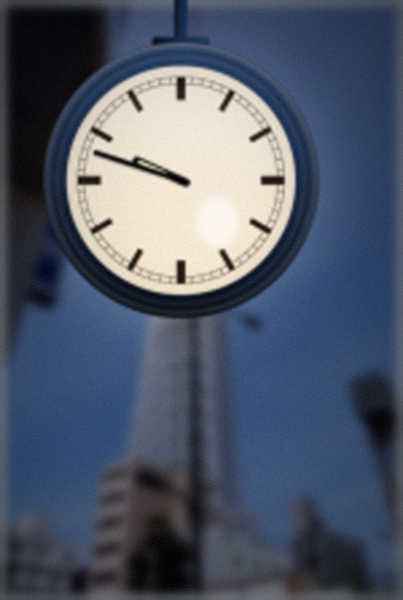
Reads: 9.48
